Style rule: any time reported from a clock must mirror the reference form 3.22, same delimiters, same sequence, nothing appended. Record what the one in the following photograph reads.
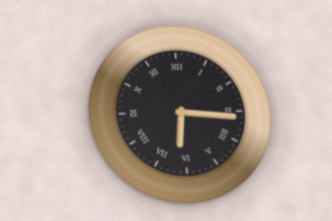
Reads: 6.16
